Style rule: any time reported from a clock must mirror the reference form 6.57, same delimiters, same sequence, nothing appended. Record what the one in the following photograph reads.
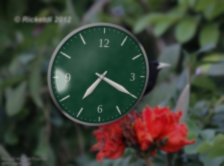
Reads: 7.20
